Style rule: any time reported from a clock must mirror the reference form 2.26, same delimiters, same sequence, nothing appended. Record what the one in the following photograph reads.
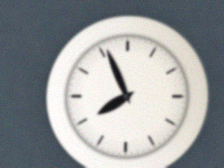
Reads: 7.56
